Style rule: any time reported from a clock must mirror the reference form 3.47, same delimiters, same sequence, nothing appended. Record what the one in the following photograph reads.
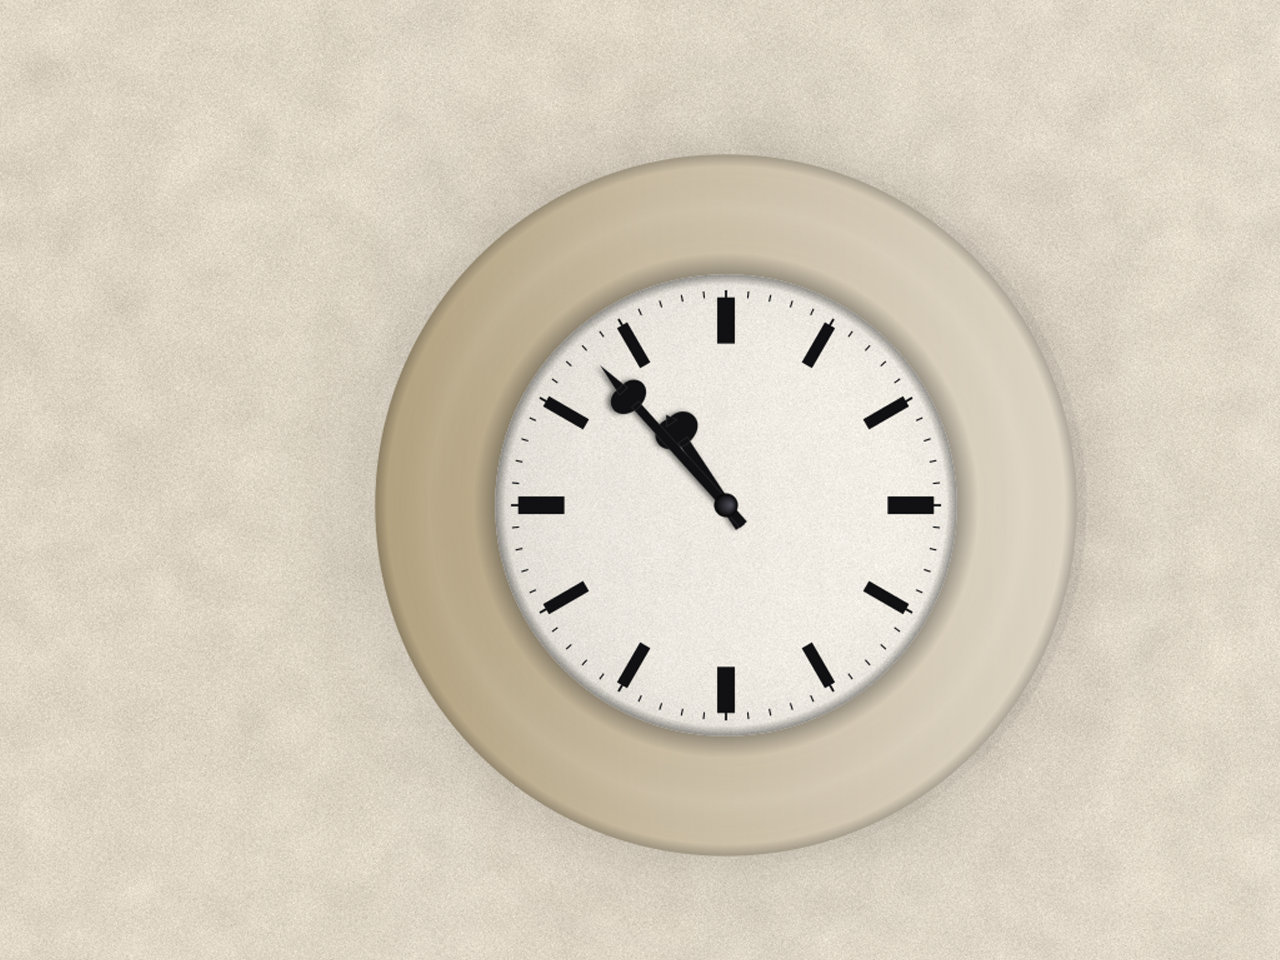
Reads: 10.53
